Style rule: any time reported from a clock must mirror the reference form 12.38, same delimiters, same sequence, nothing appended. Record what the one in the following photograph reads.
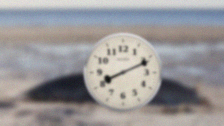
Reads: 8.11
